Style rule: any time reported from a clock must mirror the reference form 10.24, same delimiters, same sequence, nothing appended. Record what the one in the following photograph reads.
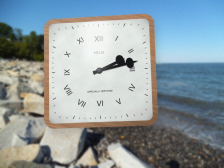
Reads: 2.13
